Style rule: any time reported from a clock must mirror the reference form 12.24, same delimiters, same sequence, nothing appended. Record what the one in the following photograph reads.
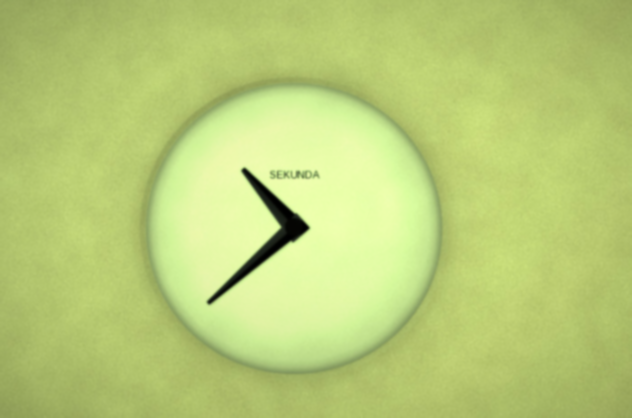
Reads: 10.38
